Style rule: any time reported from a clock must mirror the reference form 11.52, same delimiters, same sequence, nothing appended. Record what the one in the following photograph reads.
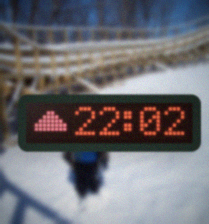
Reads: 22.02
